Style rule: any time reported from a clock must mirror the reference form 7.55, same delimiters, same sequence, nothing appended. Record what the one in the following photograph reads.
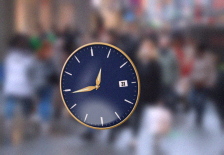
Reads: 12.44
